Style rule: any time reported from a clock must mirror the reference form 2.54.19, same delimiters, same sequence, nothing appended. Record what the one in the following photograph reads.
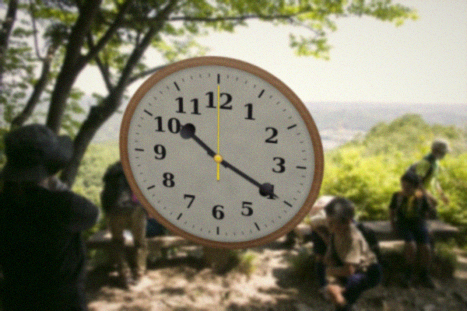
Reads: 10.20.00
